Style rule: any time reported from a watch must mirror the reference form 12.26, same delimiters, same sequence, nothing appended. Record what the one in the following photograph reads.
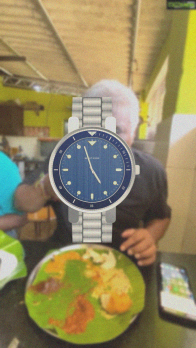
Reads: 4.57
